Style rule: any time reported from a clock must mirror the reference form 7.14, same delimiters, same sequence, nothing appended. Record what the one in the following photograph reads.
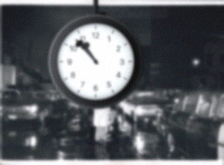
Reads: 10.53
